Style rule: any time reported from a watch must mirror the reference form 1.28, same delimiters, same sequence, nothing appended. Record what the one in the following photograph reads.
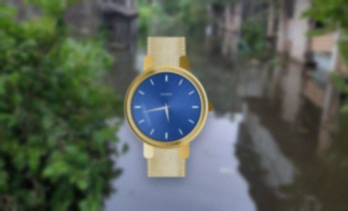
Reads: 5.43
